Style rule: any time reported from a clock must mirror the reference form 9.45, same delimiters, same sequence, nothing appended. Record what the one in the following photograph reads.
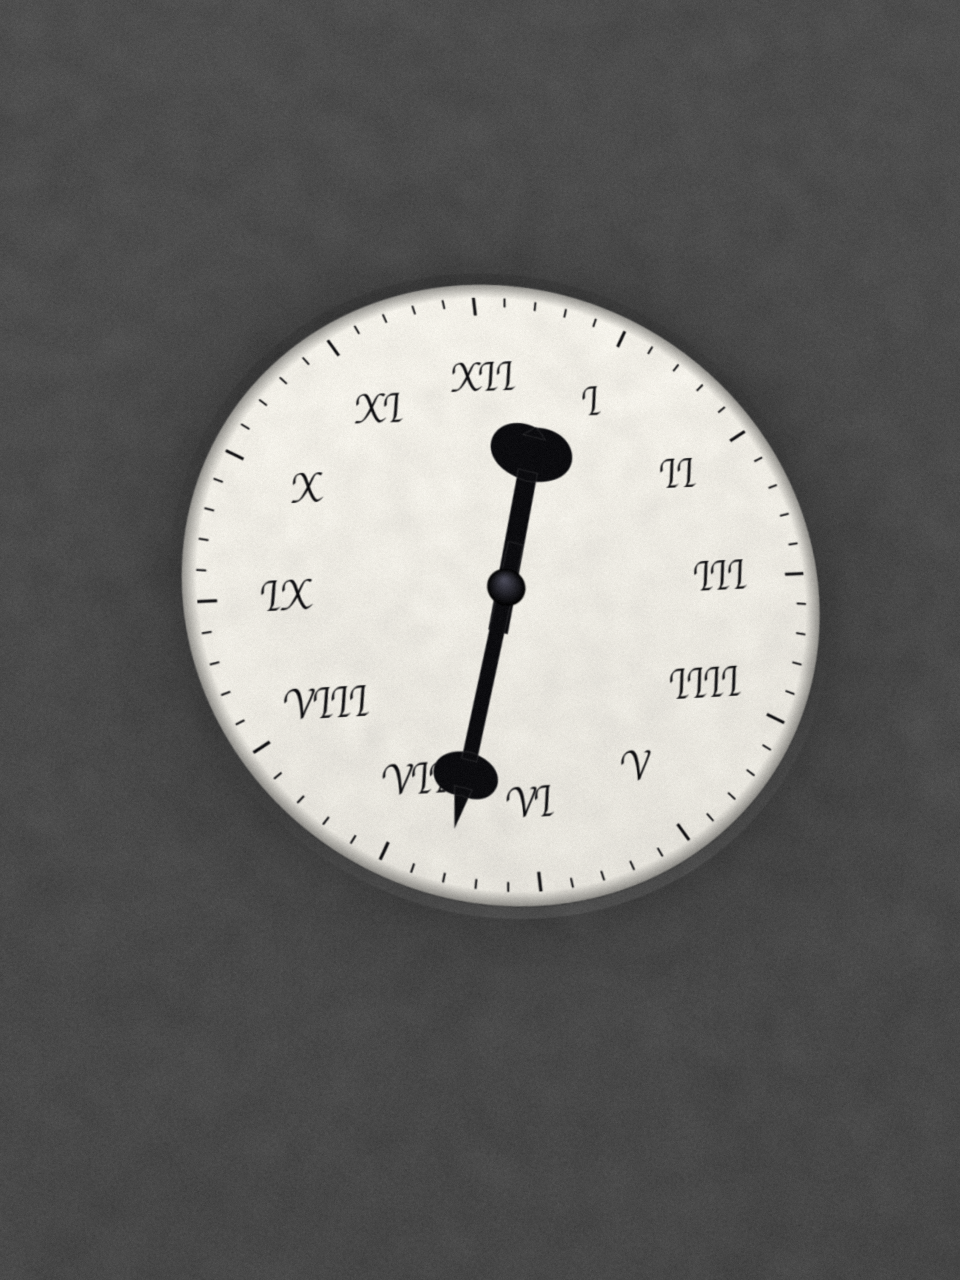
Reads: 12.33
